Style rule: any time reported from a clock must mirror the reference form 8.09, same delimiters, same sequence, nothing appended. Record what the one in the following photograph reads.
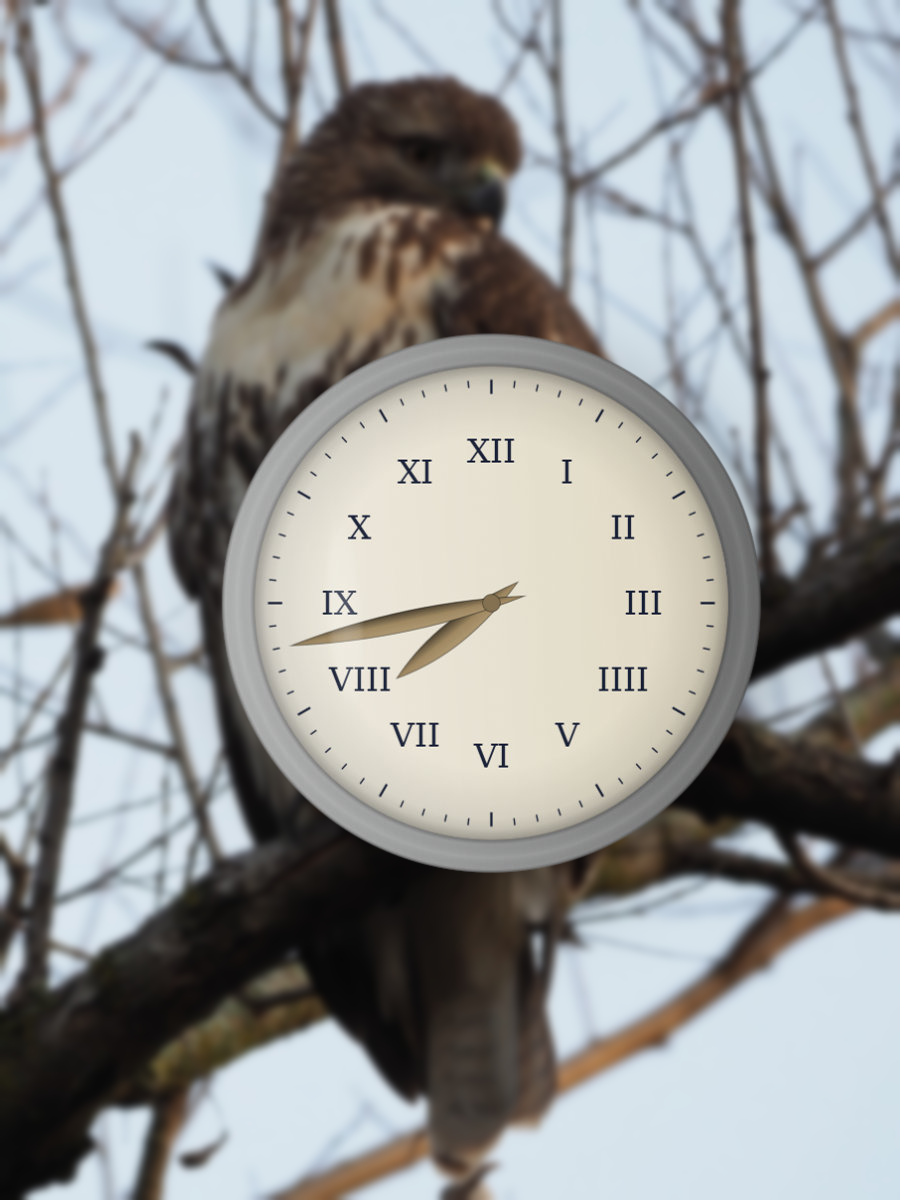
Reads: 7.43
